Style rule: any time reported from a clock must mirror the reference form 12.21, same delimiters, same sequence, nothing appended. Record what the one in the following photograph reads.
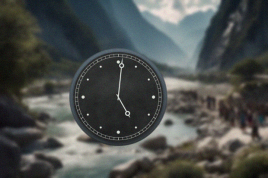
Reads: 5.01
